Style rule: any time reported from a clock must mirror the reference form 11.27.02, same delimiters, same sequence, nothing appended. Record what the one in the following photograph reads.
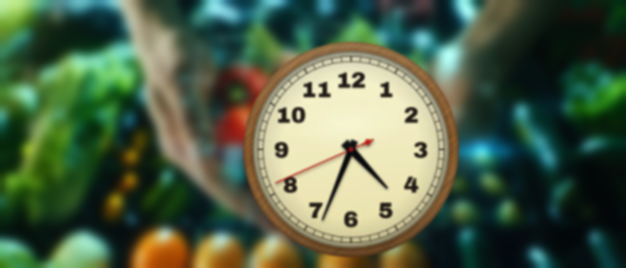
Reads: 4.33.41
